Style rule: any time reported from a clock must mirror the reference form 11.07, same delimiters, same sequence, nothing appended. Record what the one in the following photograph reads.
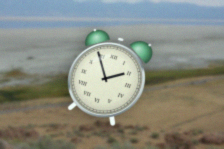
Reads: 1.54
